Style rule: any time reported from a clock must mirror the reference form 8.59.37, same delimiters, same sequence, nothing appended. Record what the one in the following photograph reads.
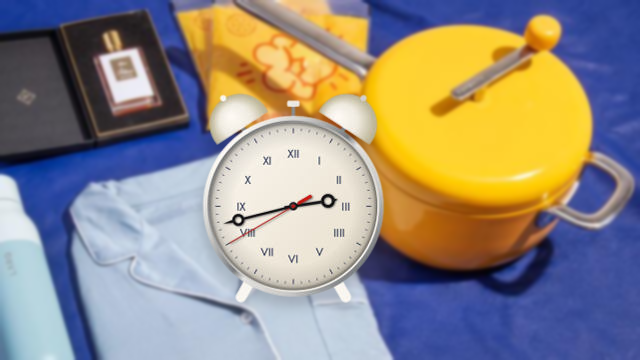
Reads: 2.42.40
